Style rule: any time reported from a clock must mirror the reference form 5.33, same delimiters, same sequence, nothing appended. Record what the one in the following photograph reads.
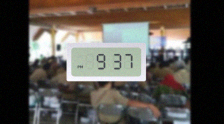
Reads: 9.37
